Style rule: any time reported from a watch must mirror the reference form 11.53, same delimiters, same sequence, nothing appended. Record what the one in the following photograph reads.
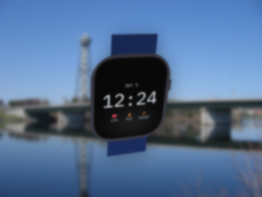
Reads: 12.24
